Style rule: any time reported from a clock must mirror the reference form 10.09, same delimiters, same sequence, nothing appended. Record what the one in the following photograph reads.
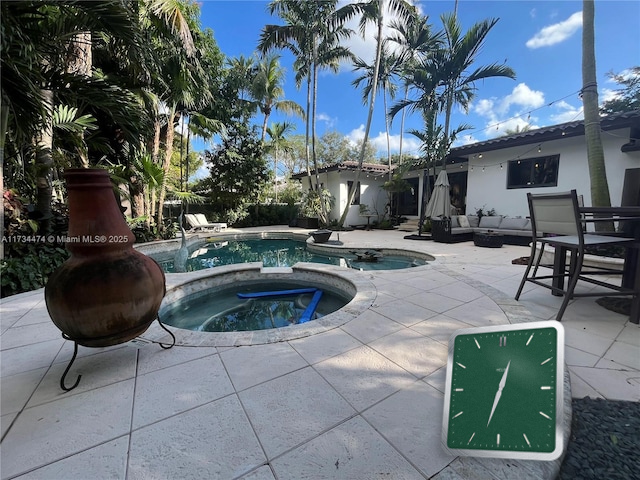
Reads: 12.33
